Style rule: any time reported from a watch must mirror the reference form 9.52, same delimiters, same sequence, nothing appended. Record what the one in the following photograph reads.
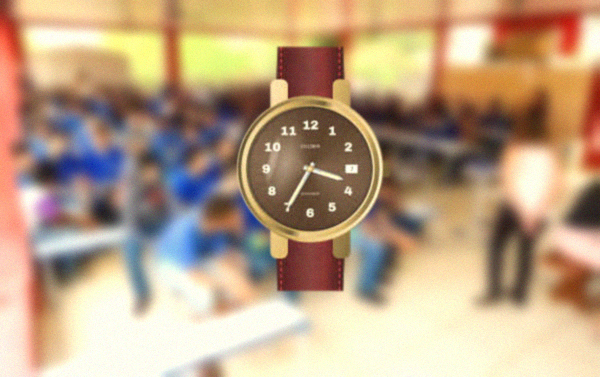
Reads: 3.35
